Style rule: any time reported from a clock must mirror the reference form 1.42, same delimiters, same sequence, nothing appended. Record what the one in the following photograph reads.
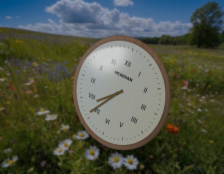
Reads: 7.36
